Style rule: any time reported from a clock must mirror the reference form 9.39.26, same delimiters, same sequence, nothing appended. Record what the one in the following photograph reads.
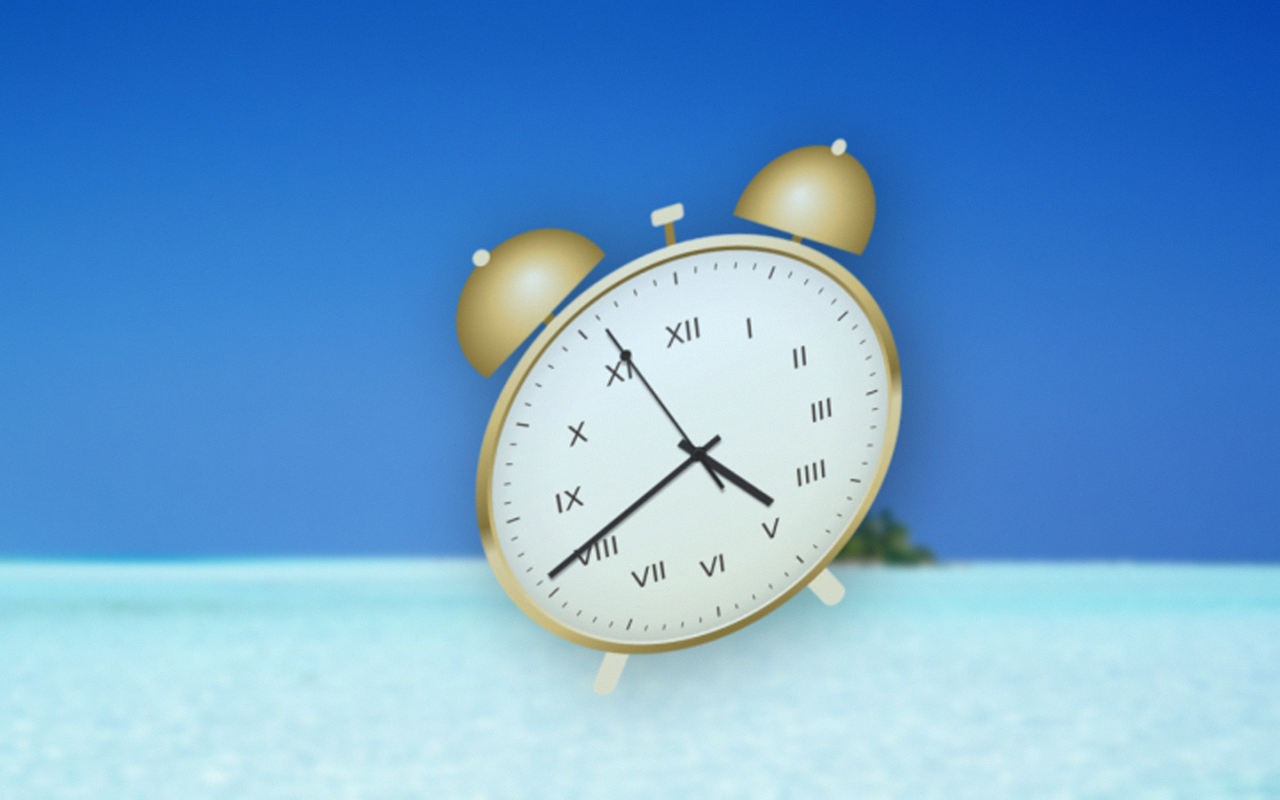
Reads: 4.40.56
